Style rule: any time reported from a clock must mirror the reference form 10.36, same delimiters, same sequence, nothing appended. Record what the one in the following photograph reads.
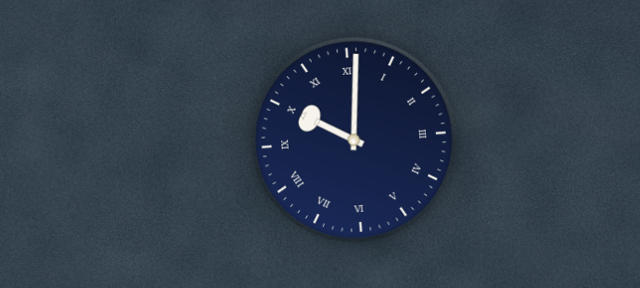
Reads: 10.01
